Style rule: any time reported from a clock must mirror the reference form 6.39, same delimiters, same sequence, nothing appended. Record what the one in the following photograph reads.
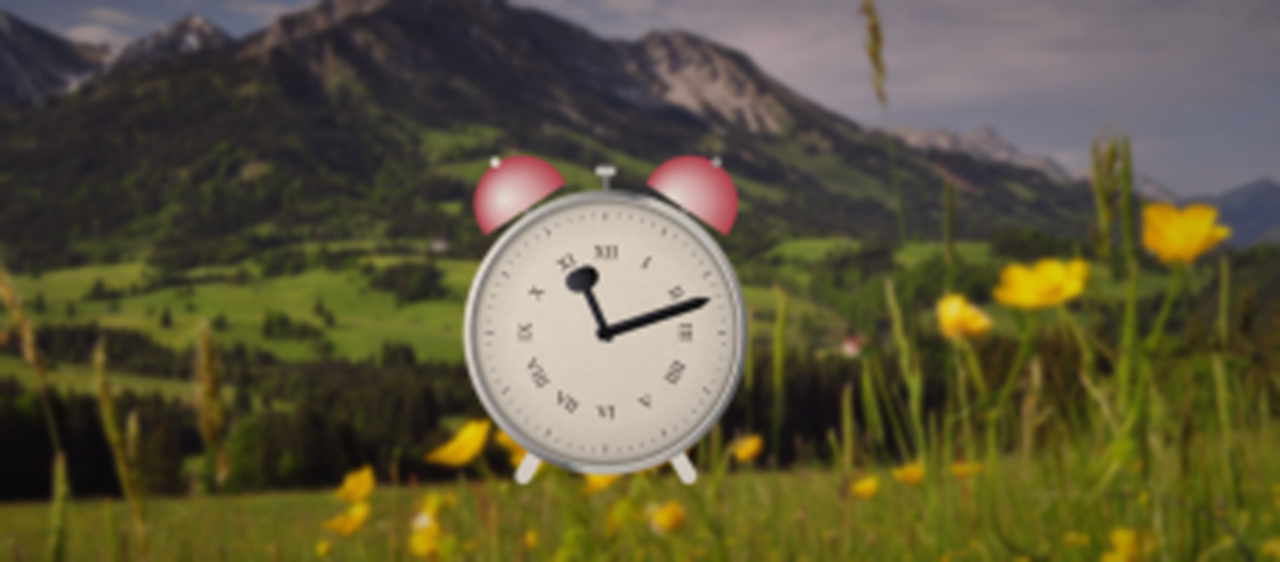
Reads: 11.12
